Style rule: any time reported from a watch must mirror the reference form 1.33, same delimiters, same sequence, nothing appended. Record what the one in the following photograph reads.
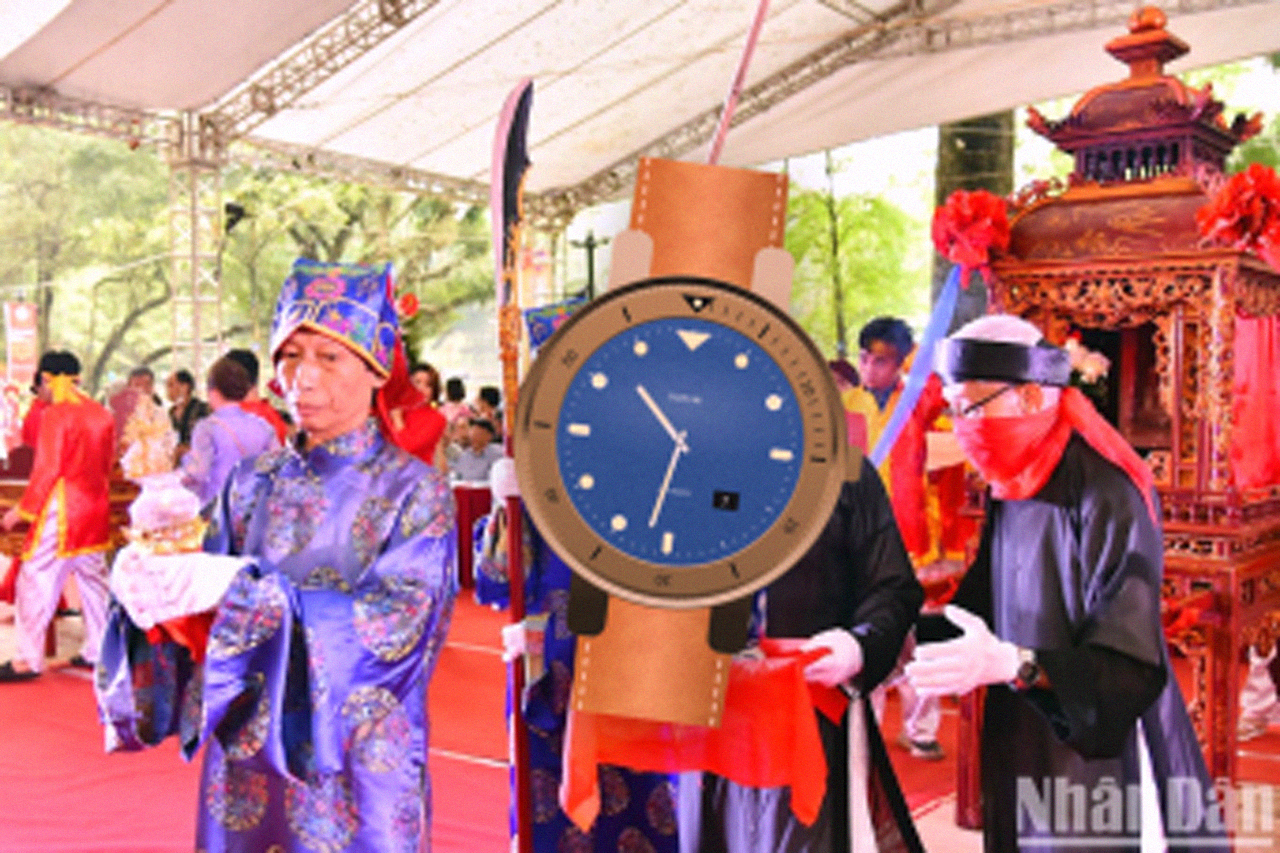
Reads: 10.32
